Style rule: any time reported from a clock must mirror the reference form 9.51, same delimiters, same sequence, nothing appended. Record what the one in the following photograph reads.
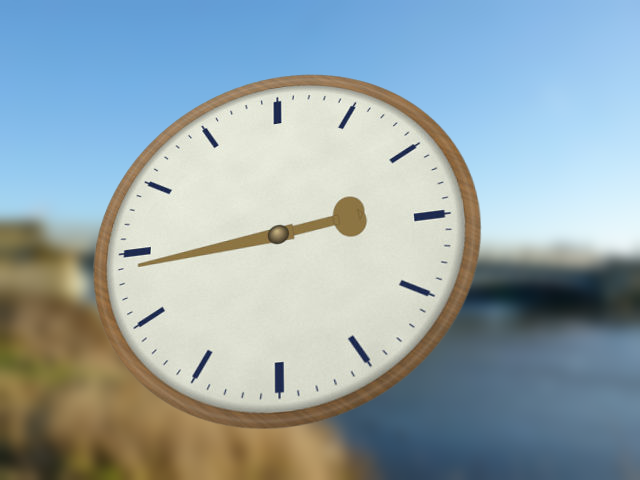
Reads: 2.44
